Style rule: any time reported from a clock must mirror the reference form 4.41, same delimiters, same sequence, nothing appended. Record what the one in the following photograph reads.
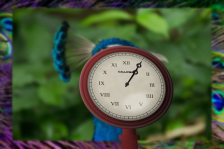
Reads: 1.05
